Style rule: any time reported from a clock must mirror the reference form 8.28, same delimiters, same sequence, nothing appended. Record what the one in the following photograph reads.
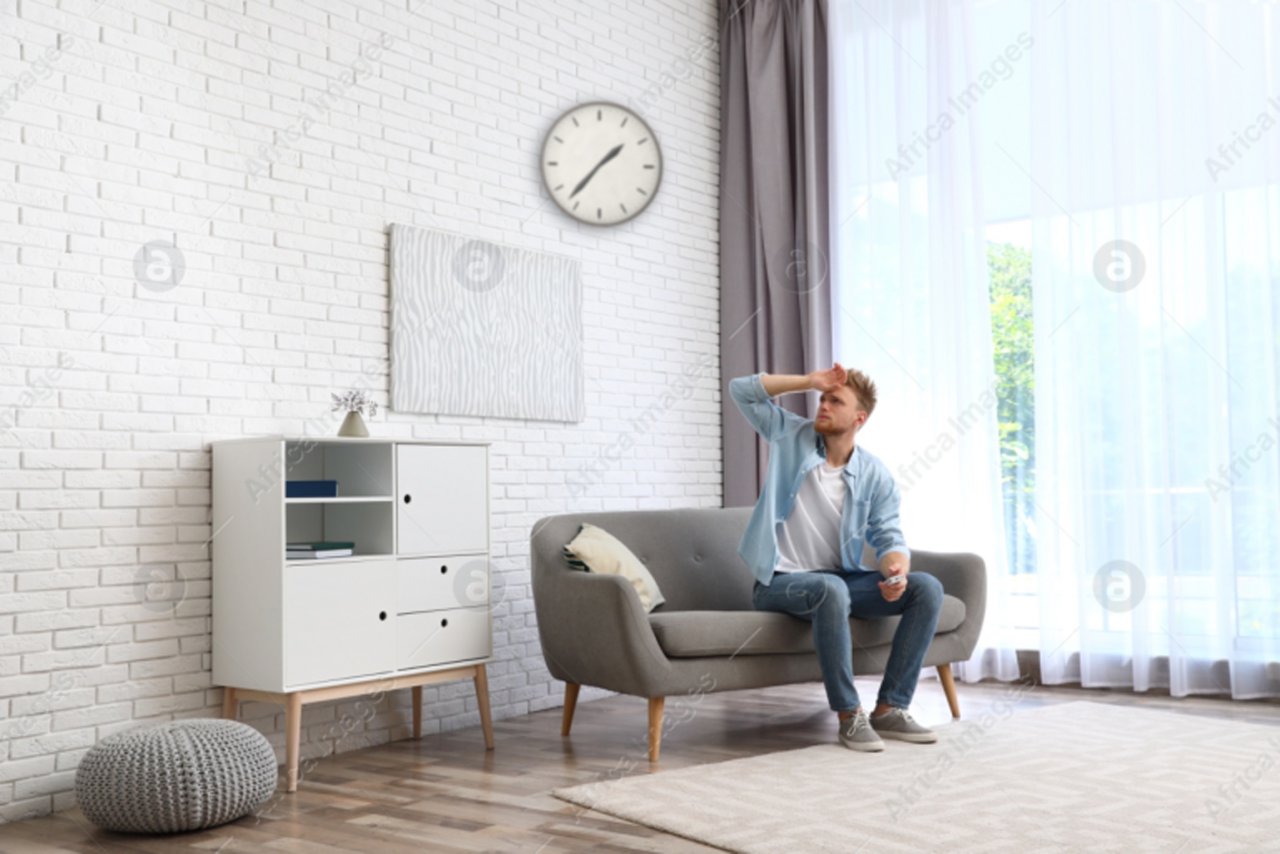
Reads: 1.37
